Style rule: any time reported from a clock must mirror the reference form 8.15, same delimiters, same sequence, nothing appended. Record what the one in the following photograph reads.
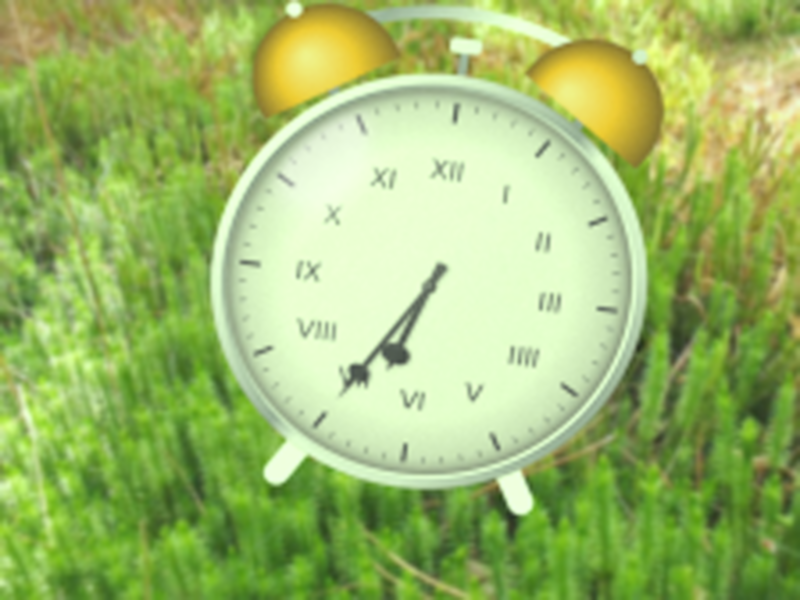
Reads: 6.35
